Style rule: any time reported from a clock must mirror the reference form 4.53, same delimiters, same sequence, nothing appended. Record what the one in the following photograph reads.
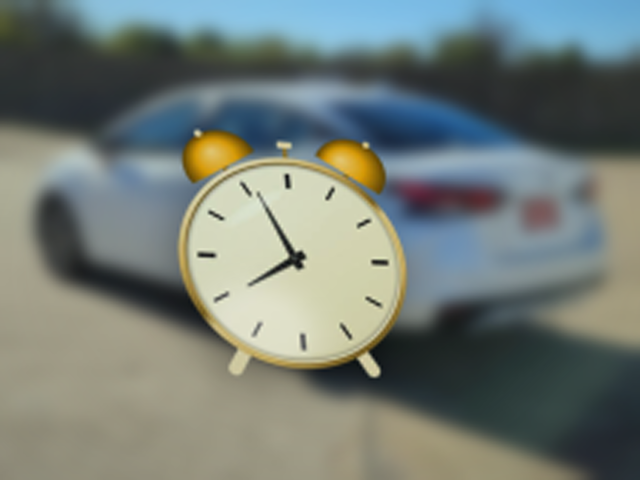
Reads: 7.56
